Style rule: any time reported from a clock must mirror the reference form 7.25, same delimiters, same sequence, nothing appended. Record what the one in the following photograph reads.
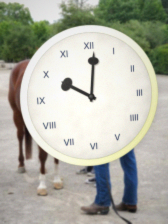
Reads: 10.01
